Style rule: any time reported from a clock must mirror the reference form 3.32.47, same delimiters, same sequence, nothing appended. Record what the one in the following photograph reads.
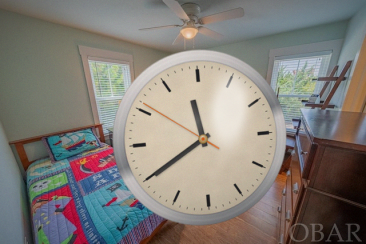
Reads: 11.39.51
